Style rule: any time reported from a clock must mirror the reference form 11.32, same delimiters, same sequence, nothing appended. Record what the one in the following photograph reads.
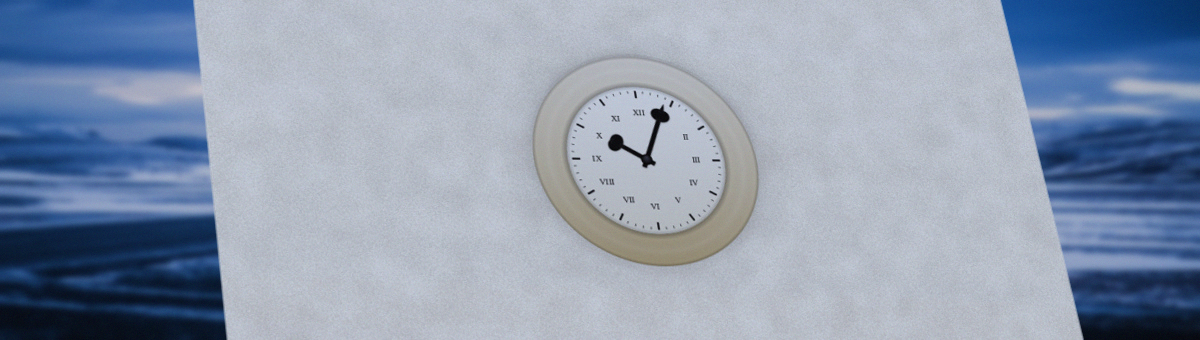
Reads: 10.04
